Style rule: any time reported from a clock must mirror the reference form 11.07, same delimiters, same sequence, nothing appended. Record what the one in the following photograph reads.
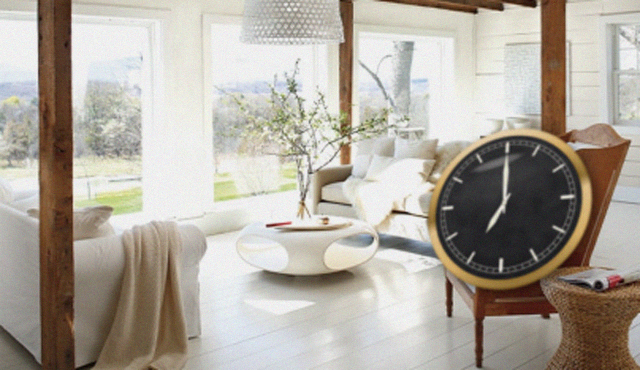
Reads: 7.00
